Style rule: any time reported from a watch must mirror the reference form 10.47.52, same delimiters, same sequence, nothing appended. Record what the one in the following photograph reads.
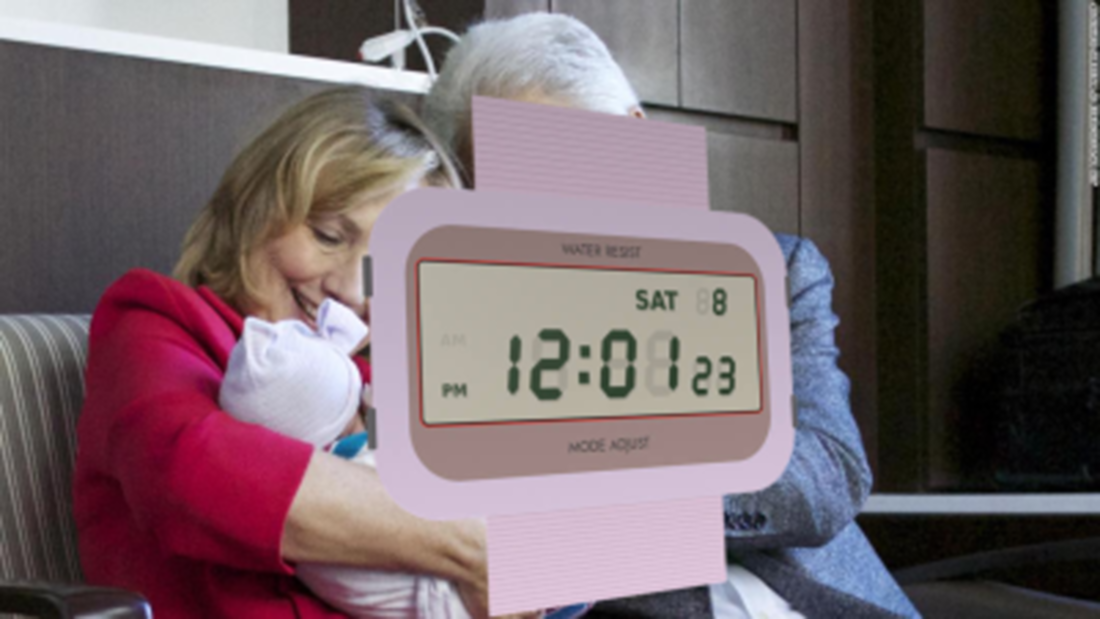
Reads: 12.01.23
